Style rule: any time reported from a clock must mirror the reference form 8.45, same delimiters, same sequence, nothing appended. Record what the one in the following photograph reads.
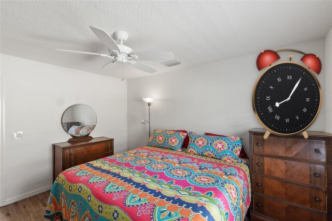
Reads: 8.05
